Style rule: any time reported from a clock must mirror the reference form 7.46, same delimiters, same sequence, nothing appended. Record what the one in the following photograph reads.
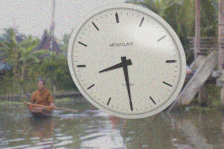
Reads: 8.30
